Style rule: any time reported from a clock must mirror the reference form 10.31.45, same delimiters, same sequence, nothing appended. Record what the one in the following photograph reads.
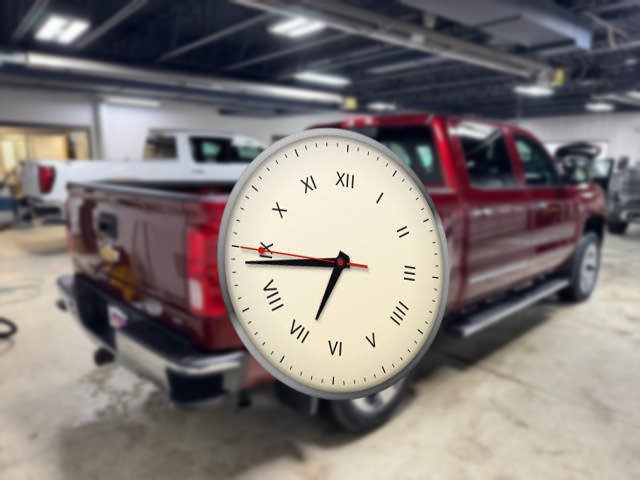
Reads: 6.43.45
